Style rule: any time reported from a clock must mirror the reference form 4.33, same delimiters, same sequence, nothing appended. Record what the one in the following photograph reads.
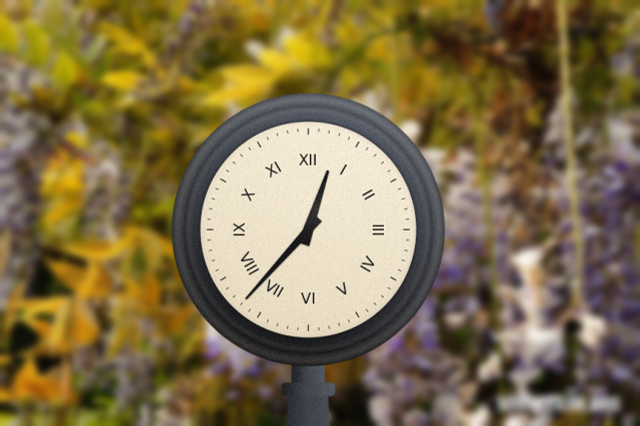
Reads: 12.37
